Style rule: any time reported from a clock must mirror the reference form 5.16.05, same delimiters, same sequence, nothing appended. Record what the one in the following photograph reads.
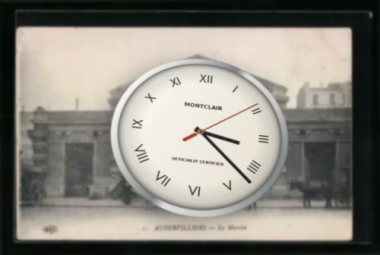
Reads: 3.22.09
